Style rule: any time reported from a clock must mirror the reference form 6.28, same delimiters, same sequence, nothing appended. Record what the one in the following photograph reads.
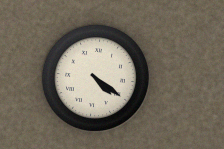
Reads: 4.20
